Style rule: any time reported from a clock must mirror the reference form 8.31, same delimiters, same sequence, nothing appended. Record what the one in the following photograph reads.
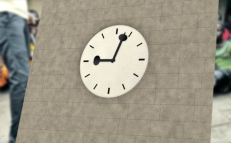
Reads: 9.03
